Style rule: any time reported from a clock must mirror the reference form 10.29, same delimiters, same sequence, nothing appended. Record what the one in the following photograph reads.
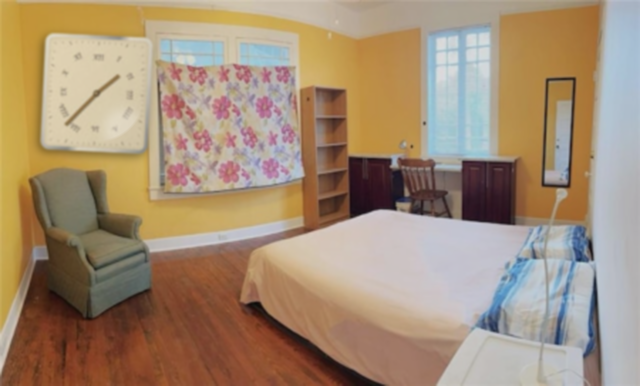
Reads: 1.37
